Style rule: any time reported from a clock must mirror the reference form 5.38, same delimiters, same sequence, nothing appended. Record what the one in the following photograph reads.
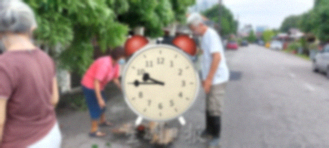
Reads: 9.45
